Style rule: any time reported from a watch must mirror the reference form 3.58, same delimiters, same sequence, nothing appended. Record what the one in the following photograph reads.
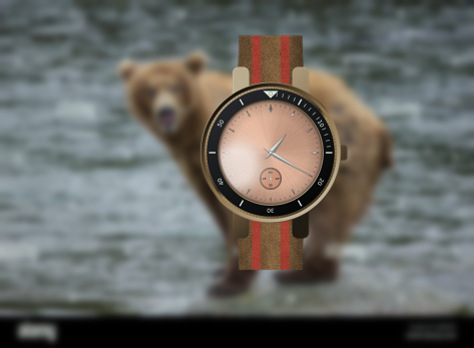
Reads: 1.20
